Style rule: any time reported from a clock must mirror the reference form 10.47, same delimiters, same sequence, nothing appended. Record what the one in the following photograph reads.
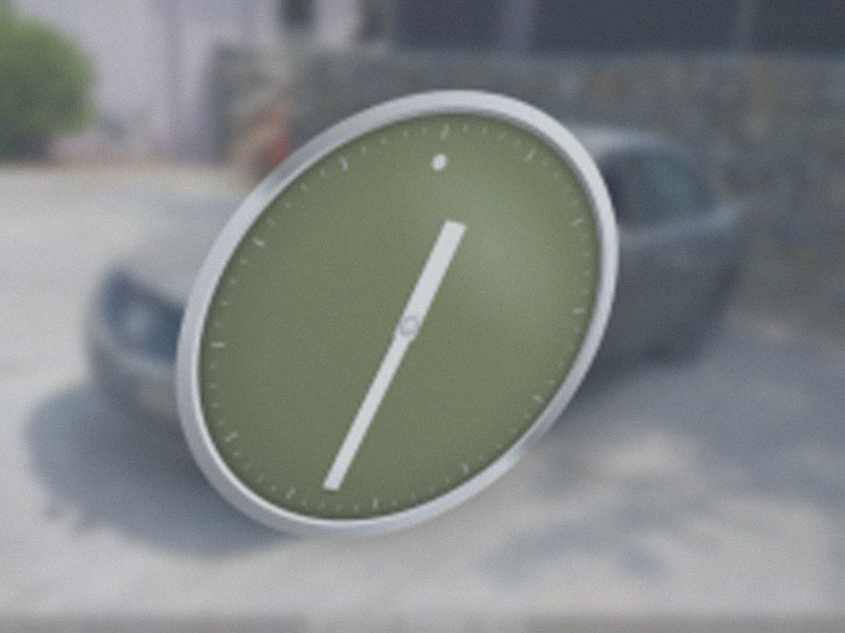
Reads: 12.33
